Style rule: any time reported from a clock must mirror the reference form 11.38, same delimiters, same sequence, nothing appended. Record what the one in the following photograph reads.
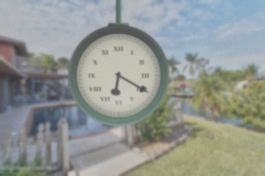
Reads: 6.20
